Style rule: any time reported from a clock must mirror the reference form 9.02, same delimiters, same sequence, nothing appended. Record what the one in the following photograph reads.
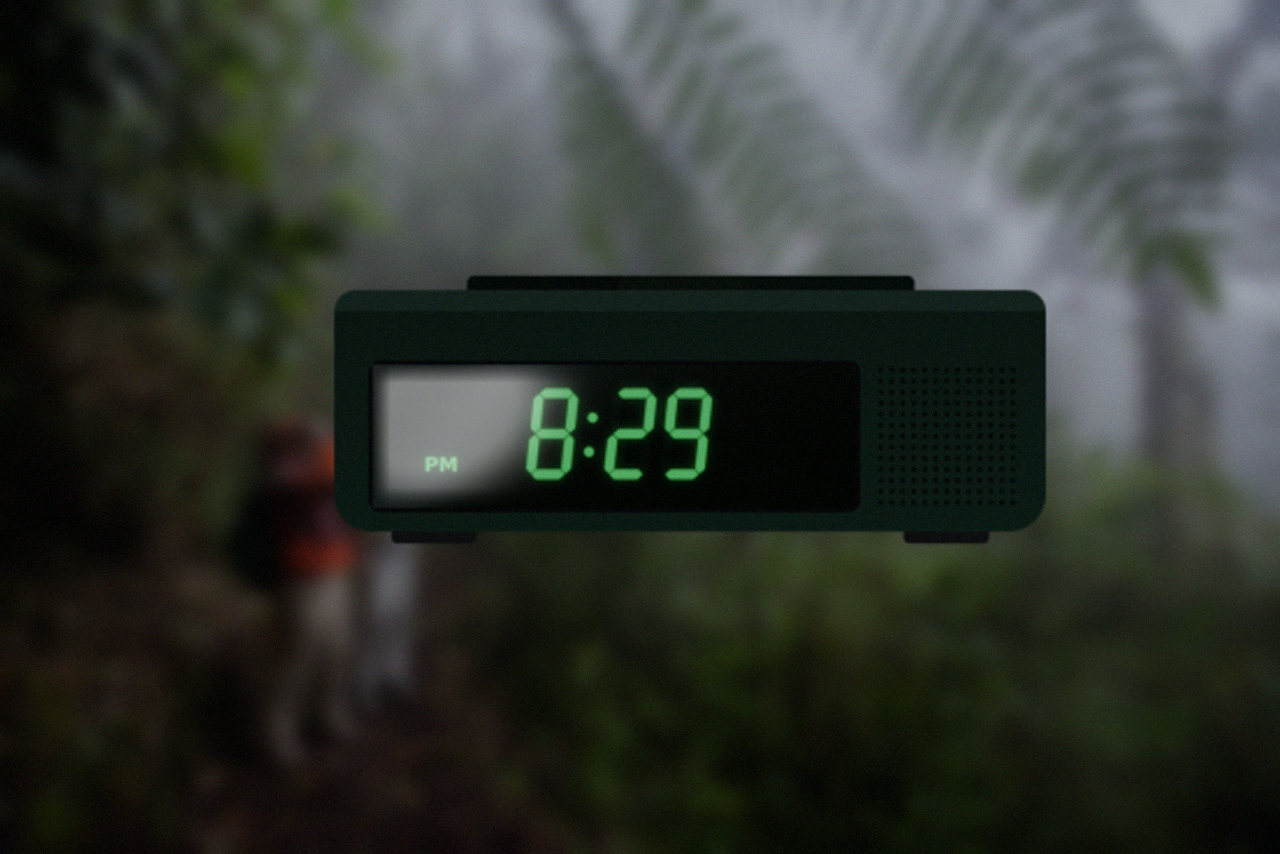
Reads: 8.29
